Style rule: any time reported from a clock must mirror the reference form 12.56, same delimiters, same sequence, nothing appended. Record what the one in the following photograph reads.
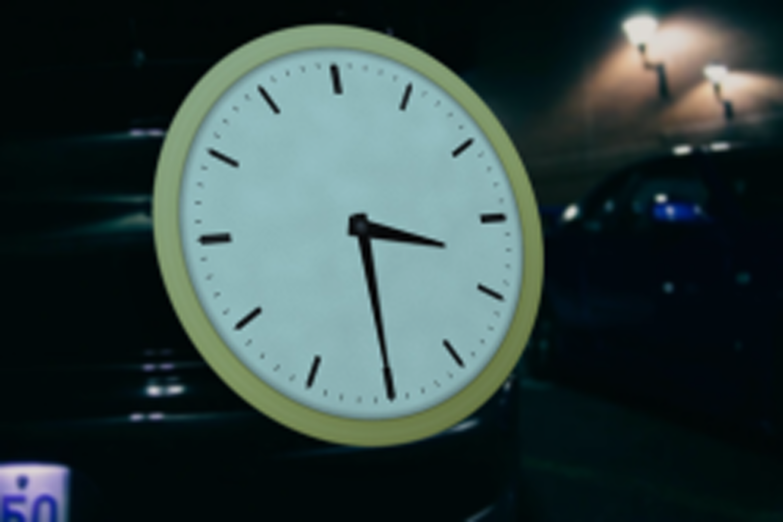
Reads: 3.30
